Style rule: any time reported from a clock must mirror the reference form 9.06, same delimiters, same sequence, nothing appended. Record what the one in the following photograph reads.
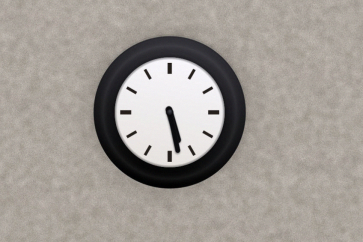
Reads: 5.28
